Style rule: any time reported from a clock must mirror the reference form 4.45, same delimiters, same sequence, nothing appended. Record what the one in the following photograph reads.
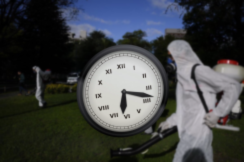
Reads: 6.18
